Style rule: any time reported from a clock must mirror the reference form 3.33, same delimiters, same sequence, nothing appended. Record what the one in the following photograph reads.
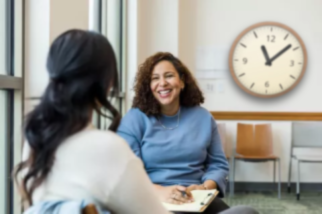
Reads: 11.08
